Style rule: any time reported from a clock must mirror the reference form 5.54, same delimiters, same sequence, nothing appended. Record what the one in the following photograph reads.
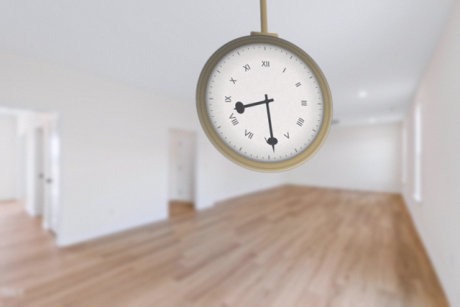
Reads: 8.29
